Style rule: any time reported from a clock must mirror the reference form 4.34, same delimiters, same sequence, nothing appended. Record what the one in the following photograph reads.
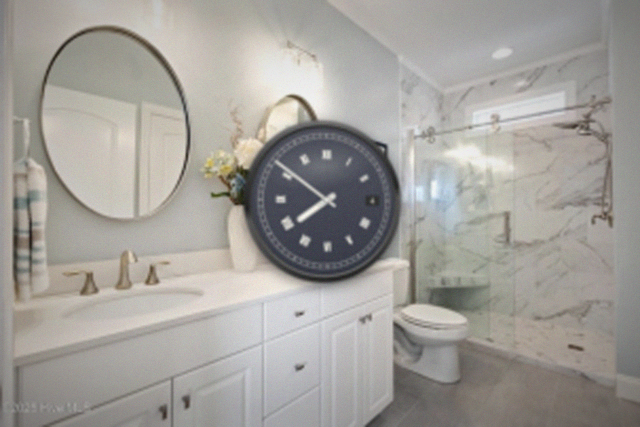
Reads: 7.51
